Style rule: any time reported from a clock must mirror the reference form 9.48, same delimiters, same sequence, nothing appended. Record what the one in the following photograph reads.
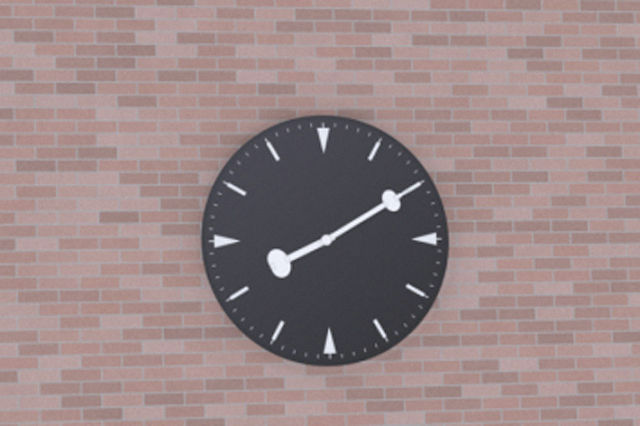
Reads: 8.10
